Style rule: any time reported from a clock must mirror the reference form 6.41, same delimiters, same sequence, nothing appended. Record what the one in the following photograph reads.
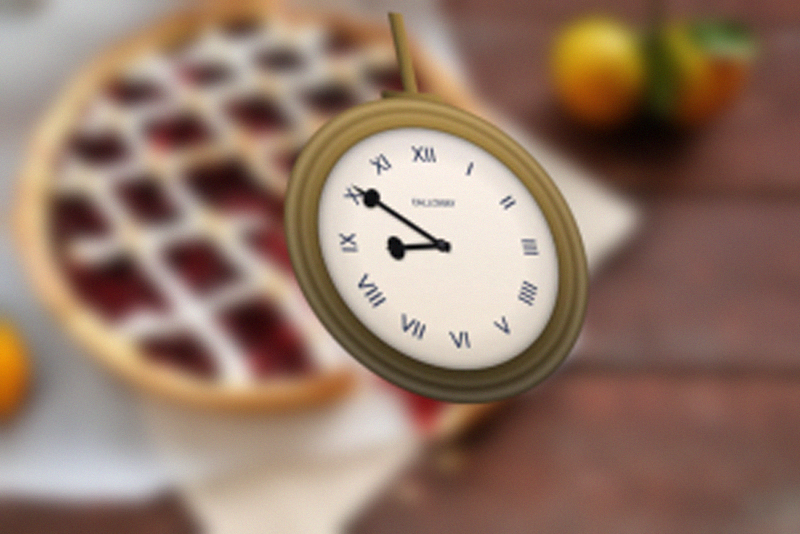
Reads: 8.51
